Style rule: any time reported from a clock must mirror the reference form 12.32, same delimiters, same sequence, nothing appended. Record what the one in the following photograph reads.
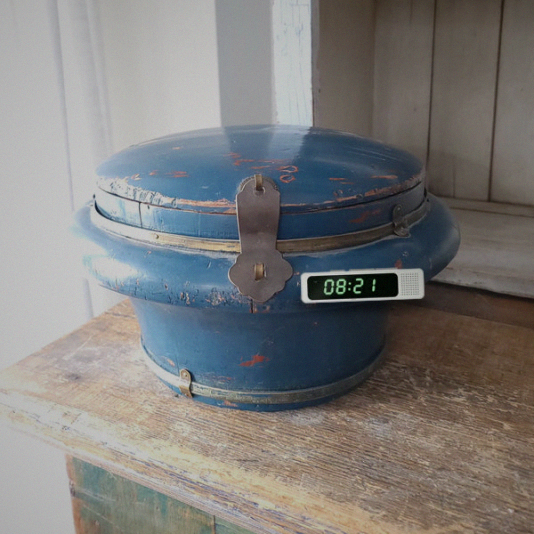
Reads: 8.21
